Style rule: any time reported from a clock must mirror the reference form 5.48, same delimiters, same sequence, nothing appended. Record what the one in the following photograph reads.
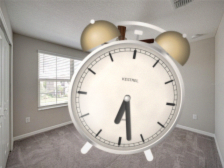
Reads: 6.28
